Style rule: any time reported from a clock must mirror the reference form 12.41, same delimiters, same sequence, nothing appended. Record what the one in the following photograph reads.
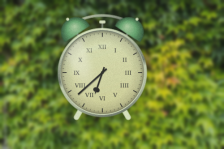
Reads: 6.38
